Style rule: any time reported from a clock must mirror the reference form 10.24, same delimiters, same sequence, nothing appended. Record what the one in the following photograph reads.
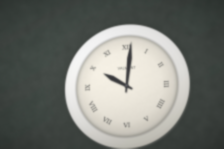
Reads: 10.01
